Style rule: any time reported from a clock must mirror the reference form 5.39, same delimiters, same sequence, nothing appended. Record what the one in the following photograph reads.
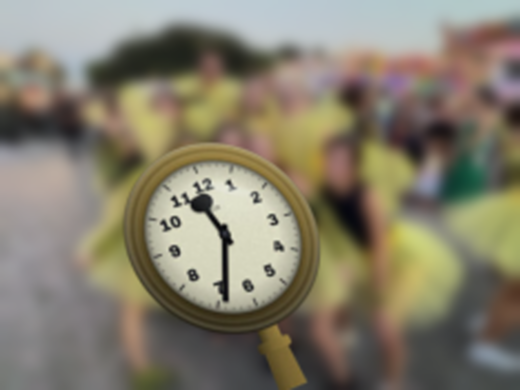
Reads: 11.34
